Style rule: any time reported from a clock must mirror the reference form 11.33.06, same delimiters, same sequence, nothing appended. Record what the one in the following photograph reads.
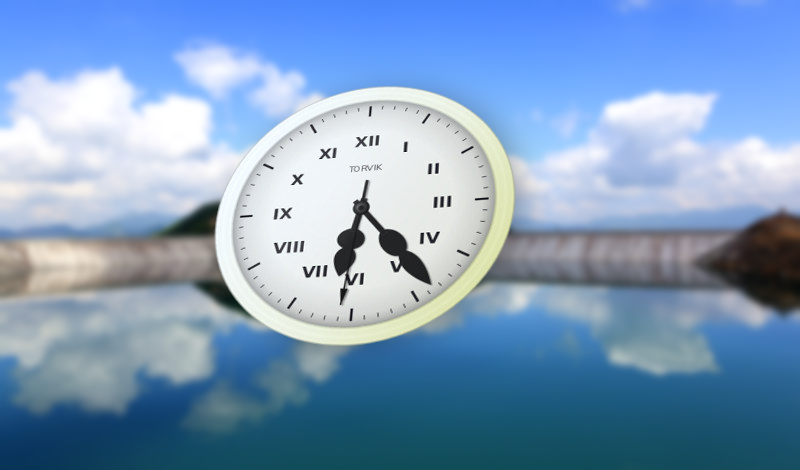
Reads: 6.23.31
